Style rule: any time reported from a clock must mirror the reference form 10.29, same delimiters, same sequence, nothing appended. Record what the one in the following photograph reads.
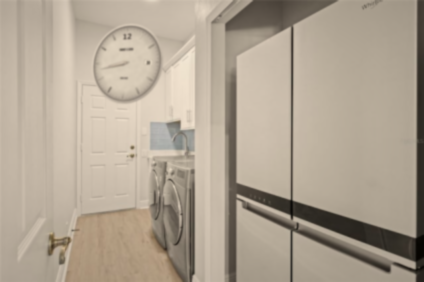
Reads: 8.43
